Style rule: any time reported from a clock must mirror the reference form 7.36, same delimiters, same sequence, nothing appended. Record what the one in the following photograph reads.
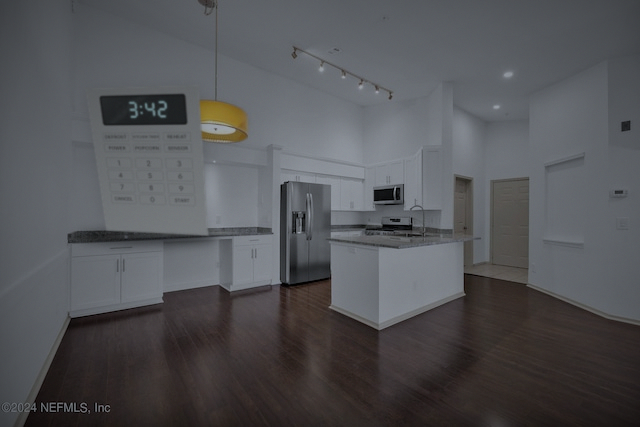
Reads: 3.42
